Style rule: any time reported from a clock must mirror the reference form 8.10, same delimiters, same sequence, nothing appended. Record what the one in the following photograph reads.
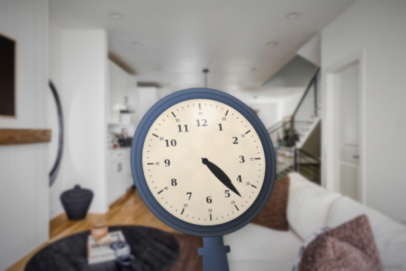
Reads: 4.23
